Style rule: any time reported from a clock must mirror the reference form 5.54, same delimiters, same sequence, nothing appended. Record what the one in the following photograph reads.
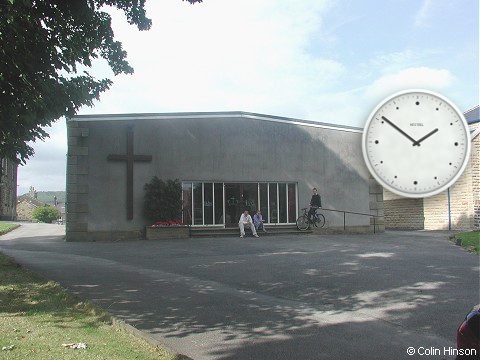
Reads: 1.51
